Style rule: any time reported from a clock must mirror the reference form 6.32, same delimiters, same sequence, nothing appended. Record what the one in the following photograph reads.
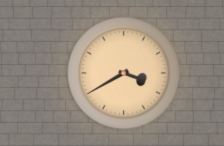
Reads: 3.40
